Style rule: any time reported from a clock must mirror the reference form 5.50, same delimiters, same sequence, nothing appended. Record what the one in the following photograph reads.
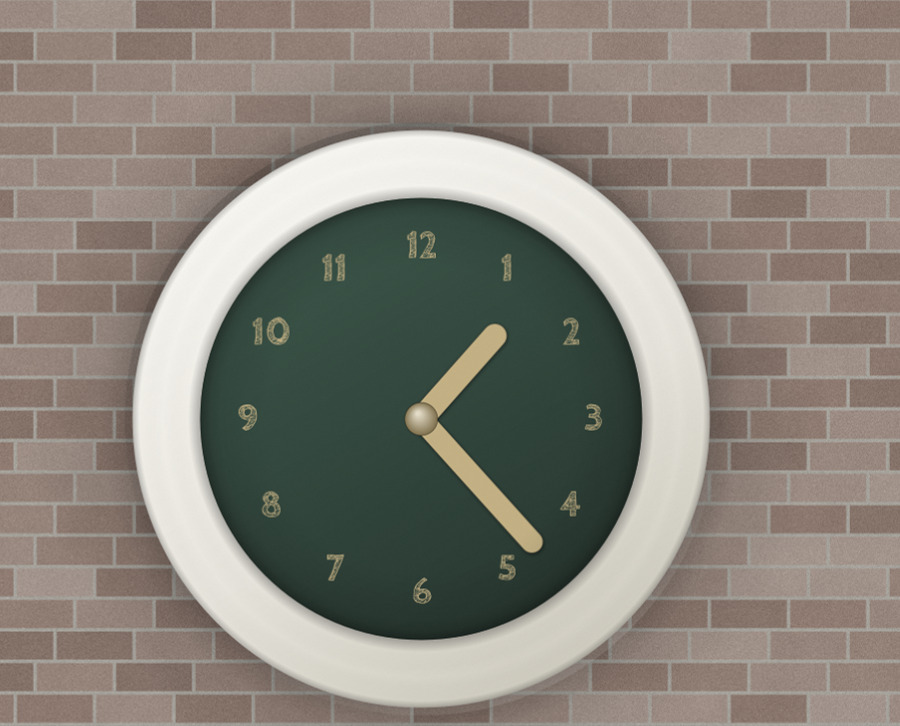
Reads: 1.23
